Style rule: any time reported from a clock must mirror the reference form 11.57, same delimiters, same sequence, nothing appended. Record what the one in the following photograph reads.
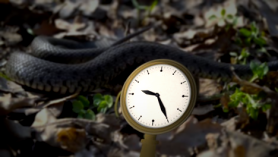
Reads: 9.25
